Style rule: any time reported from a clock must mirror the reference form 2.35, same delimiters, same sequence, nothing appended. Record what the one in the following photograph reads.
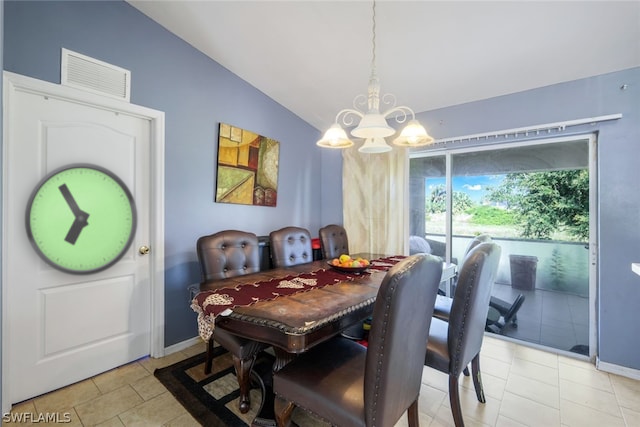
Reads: 6.55
